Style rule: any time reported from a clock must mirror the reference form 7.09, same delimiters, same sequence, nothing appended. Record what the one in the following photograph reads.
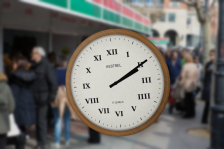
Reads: 2.10
